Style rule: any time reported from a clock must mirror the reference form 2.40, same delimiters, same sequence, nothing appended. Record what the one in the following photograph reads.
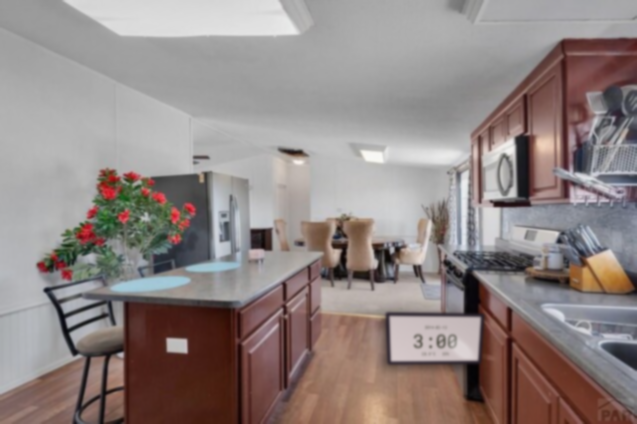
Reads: 3.00
